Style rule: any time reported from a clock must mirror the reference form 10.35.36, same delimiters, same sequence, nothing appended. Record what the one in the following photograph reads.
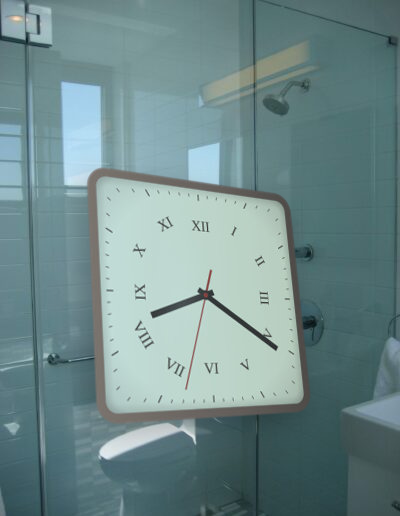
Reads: 8.20.33
